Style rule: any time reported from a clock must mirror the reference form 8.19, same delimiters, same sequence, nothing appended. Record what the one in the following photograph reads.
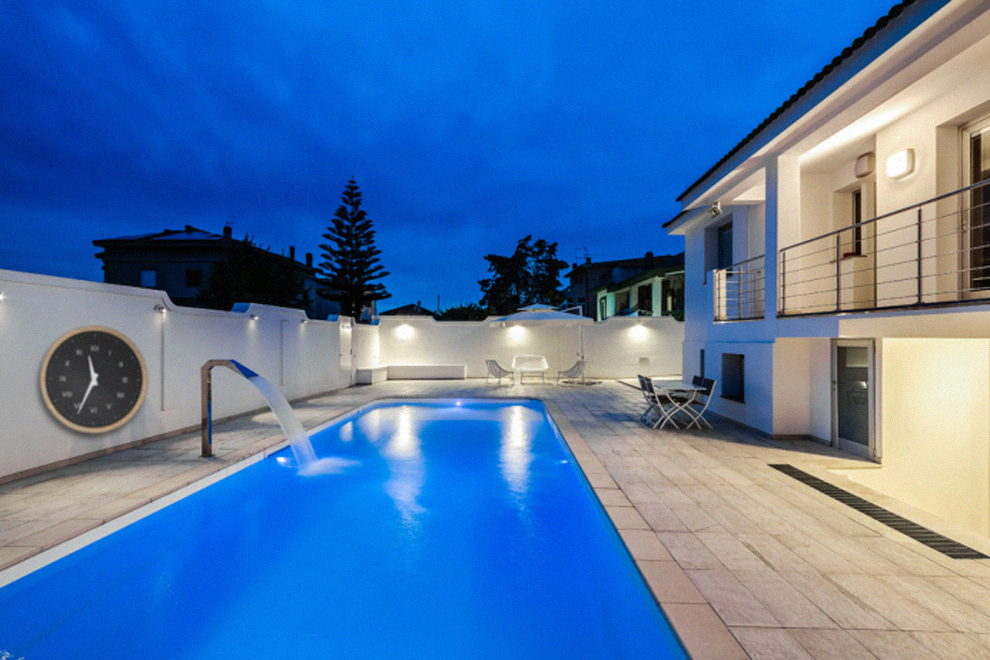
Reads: 11.34
